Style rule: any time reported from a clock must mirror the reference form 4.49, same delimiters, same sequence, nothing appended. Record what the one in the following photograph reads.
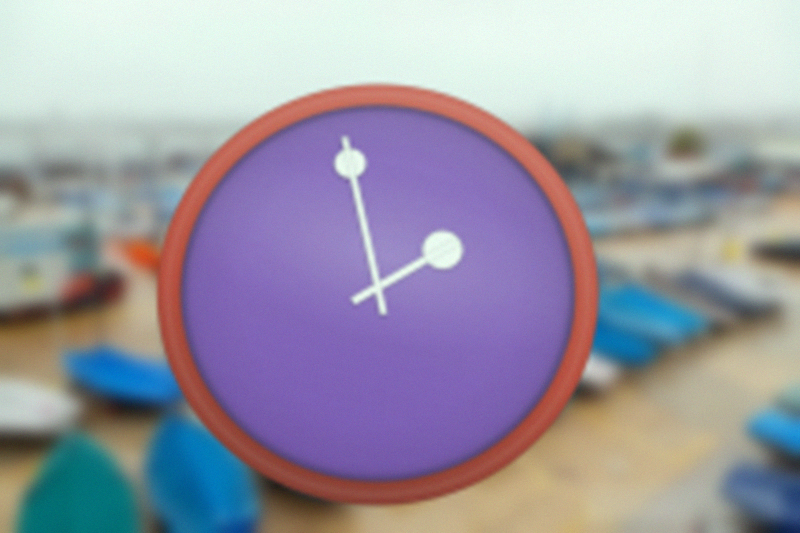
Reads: 1.58
